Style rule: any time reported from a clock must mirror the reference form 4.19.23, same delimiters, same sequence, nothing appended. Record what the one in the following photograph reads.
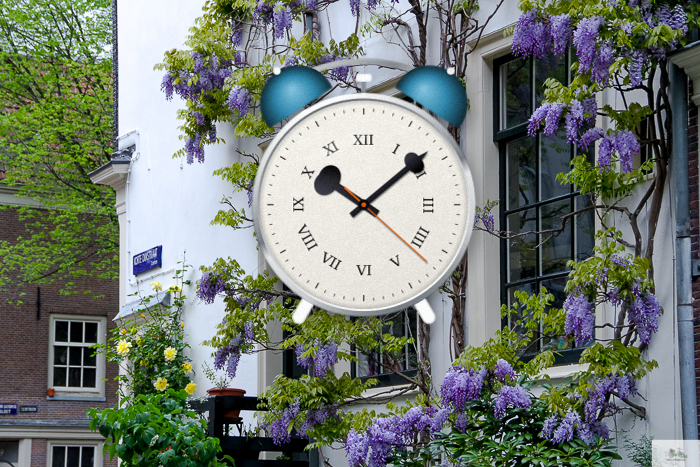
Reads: 10.08.22
